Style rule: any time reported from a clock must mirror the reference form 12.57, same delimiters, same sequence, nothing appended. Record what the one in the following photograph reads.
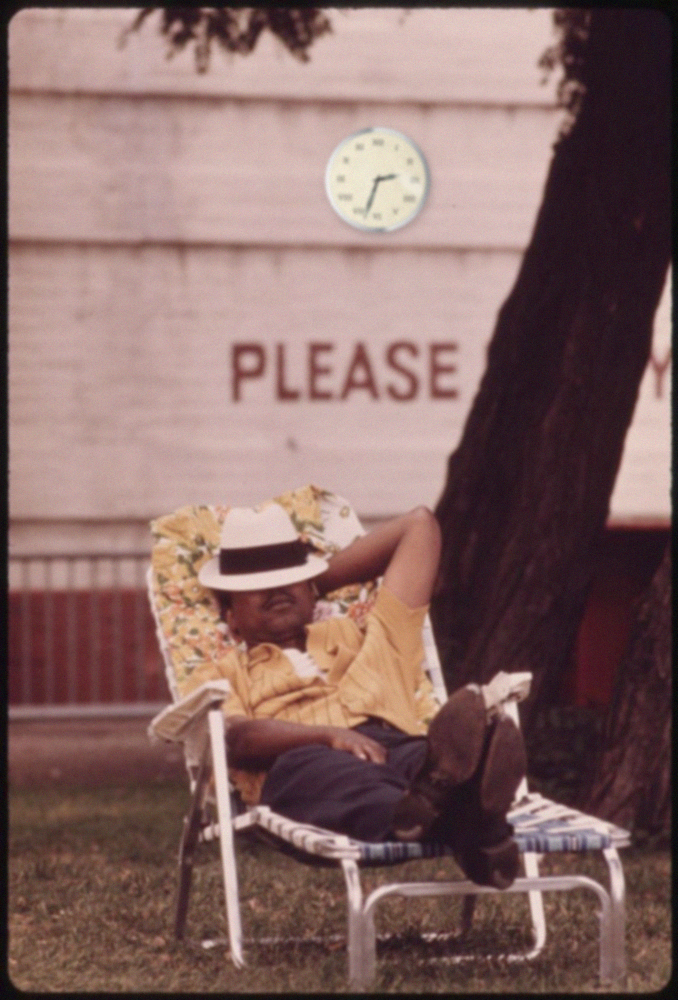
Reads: 2.33
